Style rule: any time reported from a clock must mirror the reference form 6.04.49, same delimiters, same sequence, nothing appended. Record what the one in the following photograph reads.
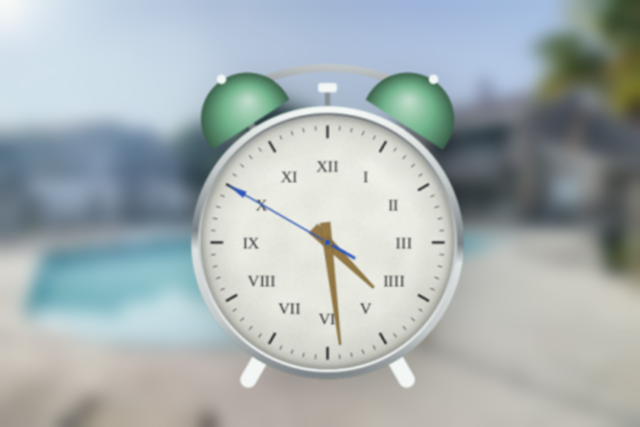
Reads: 4.28.50
